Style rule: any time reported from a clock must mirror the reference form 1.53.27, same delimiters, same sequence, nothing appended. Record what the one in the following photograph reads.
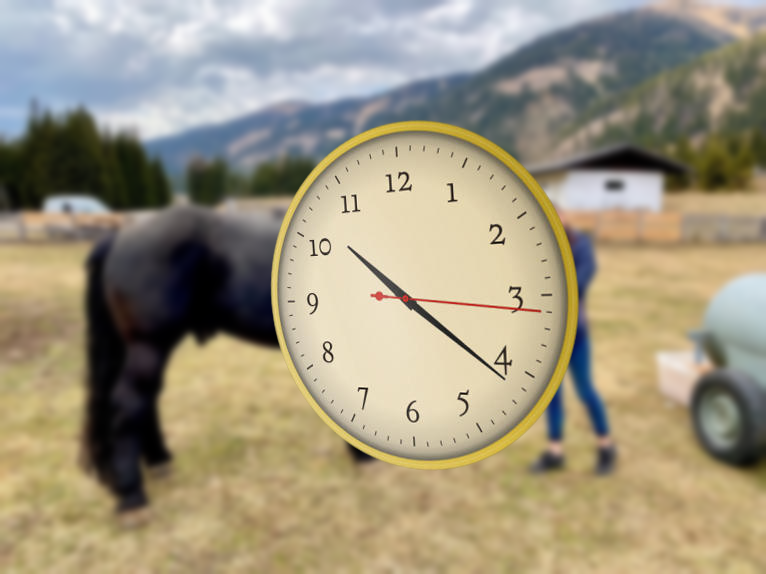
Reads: 10.21.16
